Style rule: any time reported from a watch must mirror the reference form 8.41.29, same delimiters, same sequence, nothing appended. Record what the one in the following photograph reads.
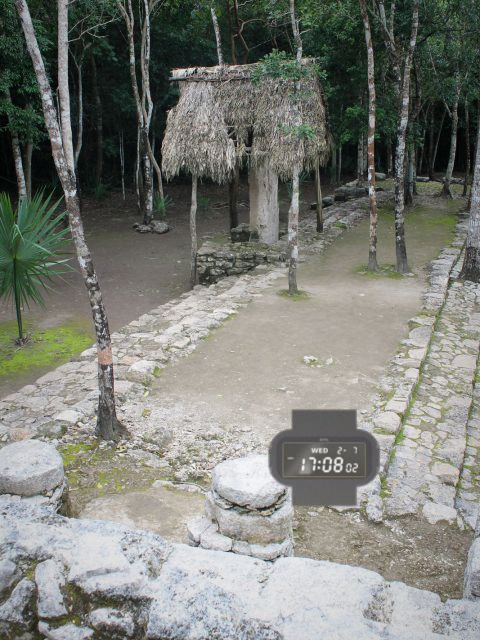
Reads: 17.08.02
